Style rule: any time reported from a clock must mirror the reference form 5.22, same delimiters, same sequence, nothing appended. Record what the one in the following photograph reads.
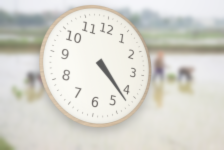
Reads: 4.22
